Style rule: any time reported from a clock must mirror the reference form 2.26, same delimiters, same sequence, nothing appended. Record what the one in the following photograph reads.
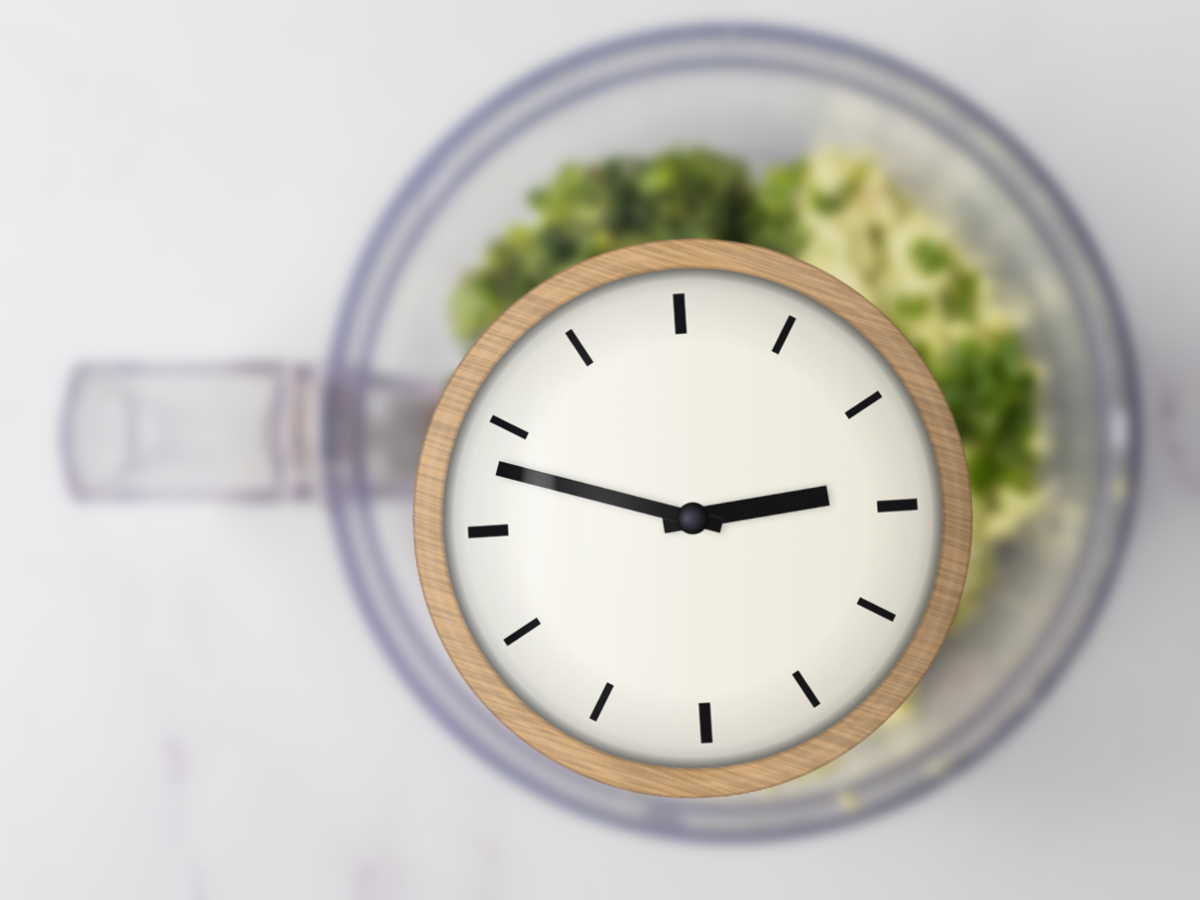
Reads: 2.48
